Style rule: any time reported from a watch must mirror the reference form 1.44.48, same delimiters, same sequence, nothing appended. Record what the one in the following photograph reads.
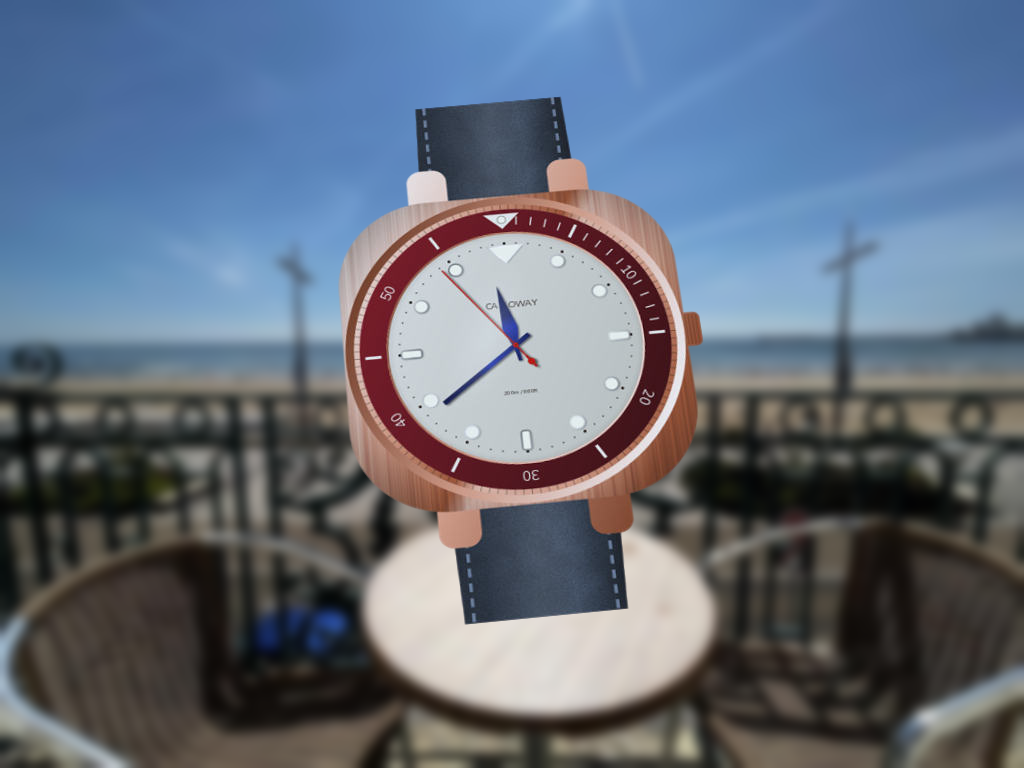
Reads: 11.38.54
